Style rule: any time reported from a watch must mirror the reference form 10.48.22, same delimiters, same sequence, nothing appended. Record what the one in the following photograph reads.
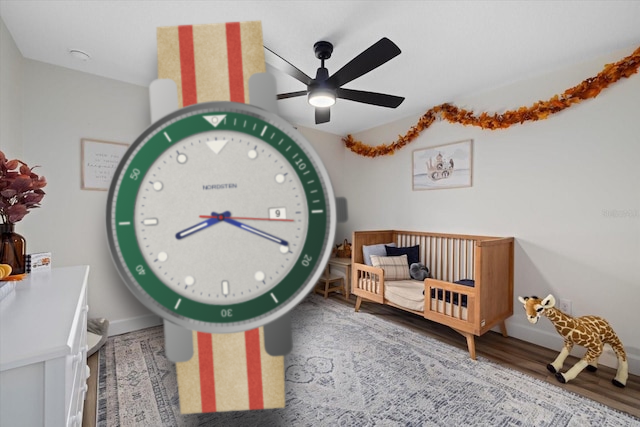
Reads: 8.19.16
